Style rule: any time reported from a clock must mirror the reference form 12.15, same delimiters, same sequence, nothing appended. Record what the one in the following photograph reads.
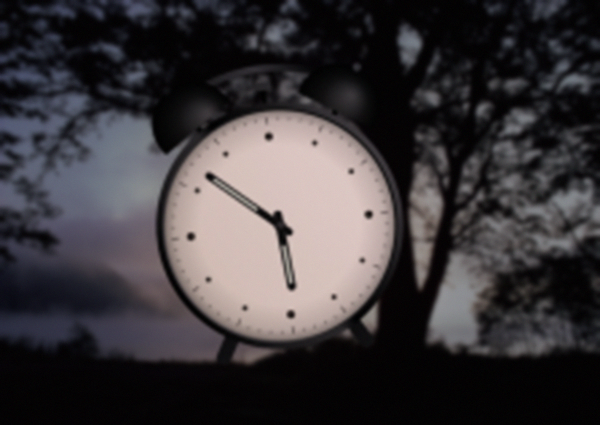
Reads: 5.52
